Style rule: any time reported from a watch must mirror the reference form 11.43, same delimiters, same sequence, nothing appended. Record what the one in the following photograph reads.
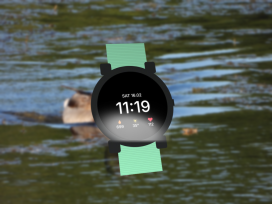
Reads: 11.19
